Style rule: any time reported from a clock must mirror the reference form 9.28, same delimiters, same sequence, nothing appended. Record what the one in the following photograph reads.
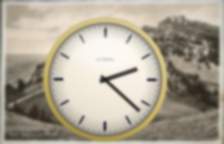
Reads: 2.22
